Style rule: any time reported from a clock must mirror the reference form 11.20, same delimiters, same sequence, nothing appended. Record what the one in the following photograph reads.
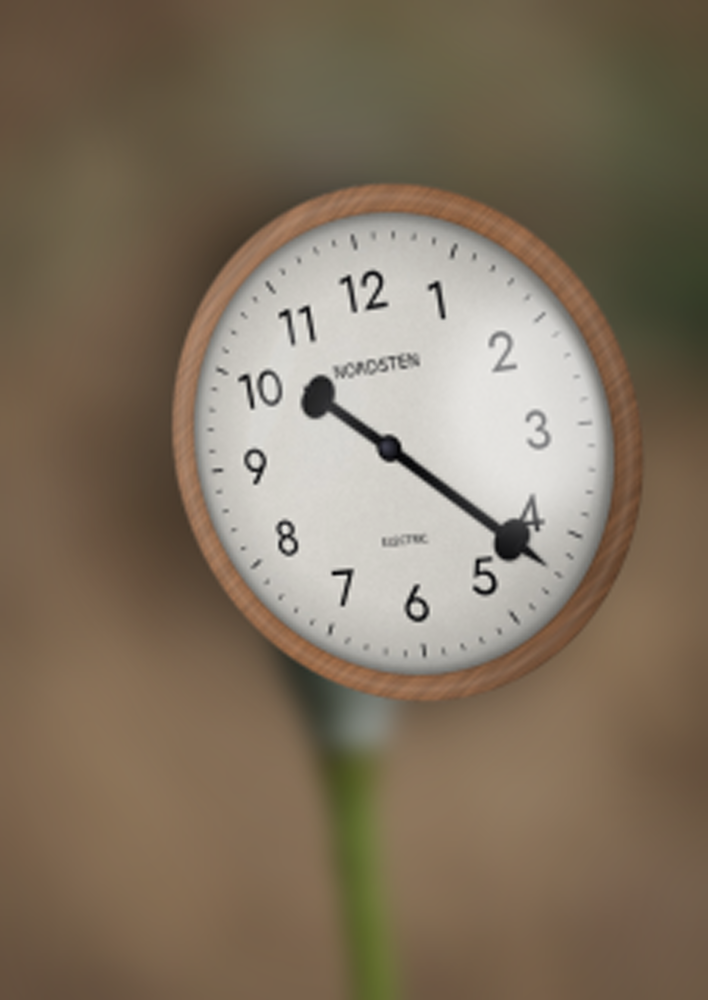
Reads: 10.22
